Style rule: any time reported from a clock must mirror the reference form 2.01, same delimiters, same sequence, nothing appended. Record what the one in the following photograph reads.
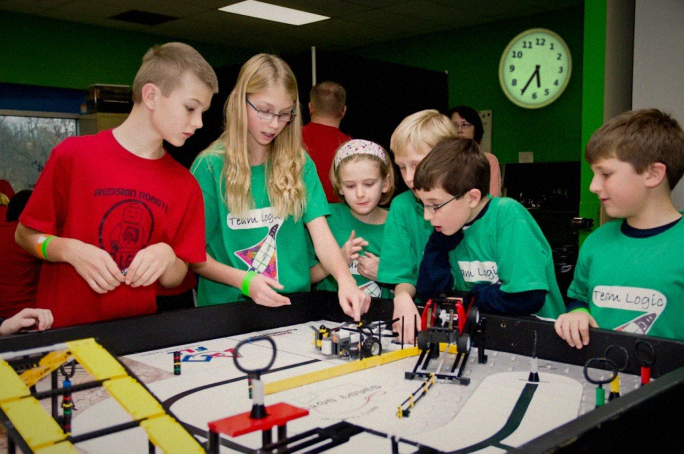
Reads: 5.35
